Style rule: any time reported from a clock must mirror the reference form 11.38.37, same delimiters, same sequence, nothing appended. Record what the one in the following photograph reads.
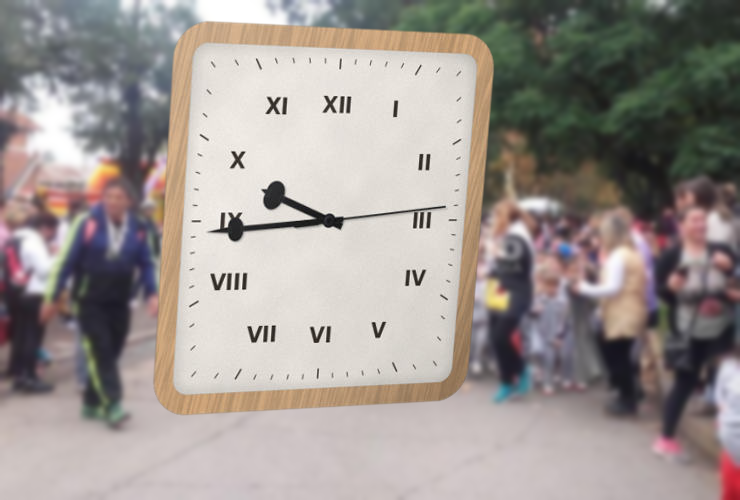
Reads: 9.44.14
